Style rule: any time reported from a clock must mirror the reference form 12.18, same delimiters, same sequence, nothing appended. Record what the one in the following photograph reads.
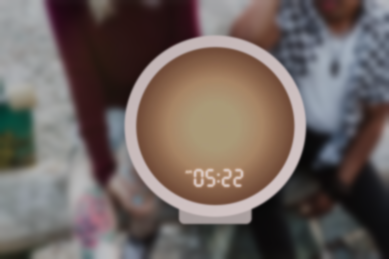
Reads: 5.22
